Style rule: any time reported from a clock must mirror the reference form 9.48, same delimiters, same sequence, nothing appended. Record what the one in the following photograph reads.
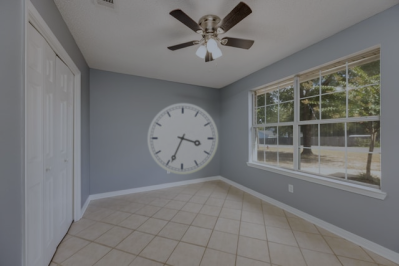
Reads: 3.34
